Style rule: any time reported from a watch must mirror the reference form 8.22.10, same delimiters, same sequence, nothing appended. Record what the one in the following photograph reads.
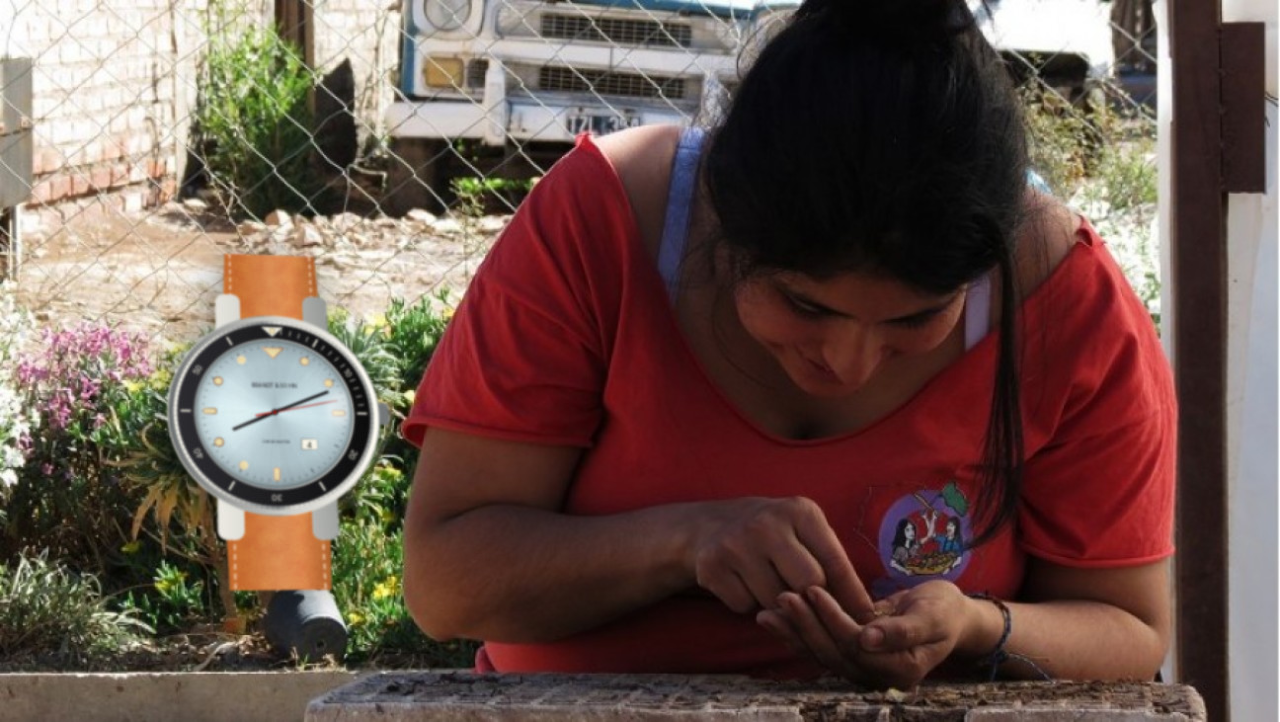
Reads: 8.11.13
